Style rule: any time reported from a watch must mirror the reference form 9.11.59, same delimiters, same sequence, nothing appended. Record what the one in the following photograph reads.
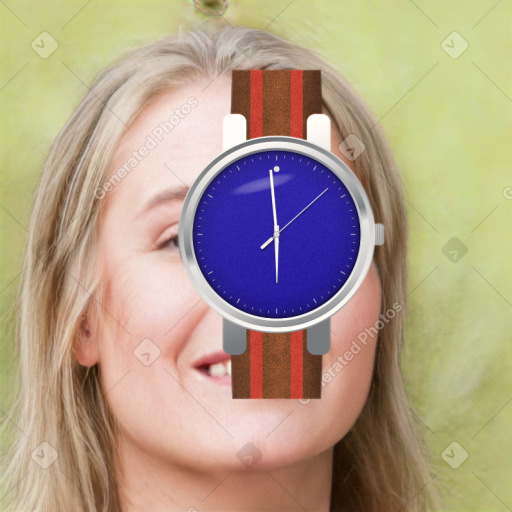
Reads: 5.59.08
